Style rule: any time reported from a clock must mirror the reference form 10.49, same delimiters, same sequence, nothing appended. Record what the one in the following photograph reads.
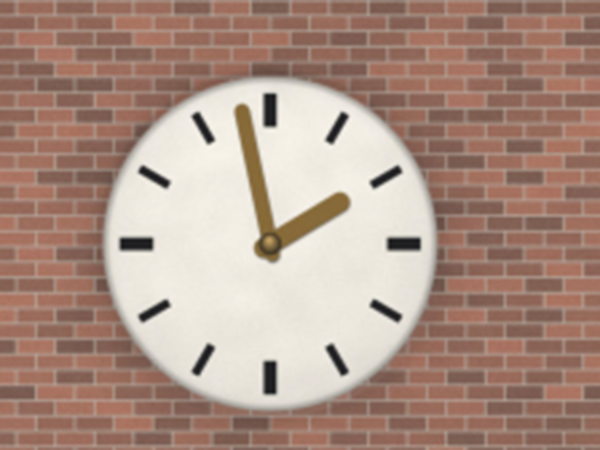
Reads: 1.58
